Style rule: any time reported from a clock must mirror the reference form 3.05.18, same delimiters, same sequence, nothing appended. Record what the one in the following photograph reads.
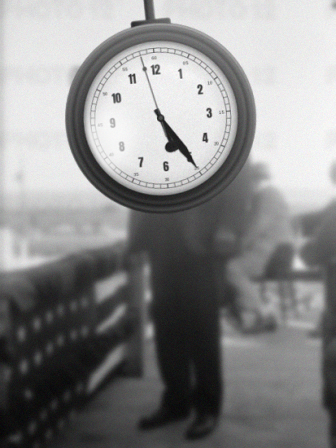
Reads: 5.24.58
